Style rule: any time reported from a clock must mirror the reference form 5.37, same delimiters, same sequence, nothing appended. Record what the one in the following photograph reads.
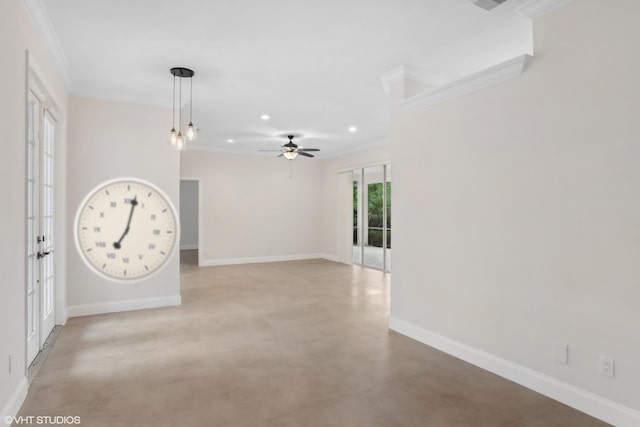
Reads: 7.02
